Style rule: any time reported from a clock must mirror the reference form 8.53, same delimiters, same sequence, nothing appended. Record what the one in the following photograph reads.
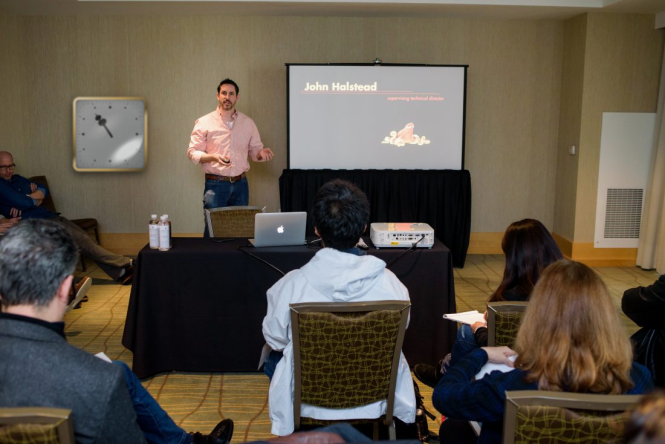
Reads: 10.54
